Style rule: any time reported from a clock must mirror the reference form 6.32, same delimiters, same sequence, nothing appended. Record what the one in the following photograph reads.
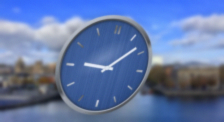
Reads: 9.08
